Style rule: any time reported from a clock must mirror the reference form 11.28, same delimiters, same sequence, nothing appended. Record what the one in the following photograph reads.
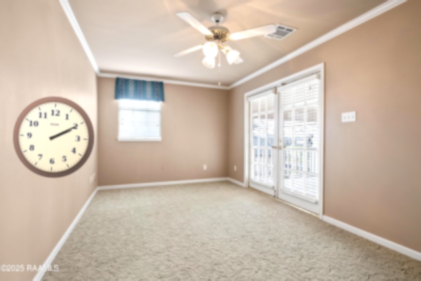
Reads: 2.10
